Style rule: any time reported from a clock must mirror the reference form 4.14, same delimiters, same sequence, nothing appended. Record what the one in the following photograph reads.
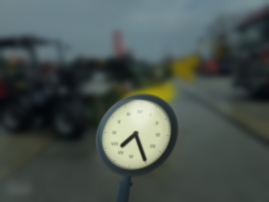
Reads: 7.25
